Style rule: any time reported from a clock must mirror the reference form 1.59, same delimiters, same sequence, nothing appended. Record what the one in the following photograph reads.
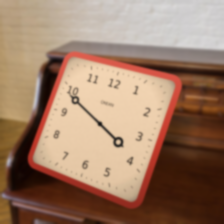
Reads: 3.49
